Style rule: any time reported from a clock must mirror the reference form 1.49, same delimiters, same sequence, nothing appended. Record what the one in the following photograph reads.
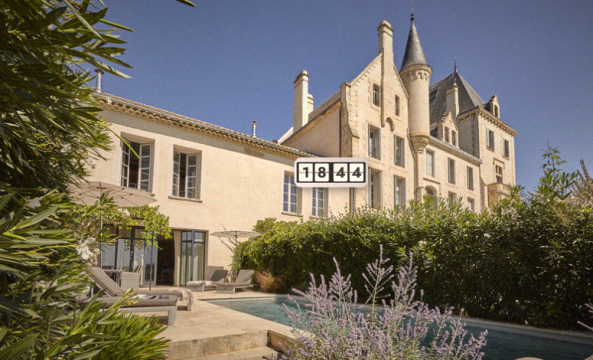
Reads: 18.44
